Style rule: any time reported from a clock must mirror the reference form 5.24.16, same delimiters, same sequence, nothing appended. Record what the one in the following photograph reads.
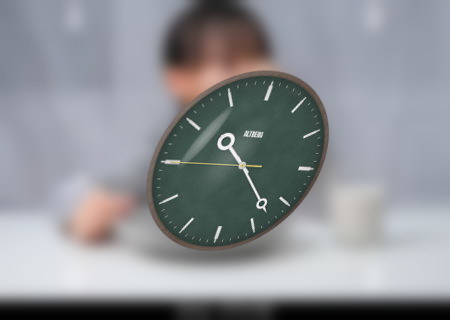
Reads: 10.22.45
